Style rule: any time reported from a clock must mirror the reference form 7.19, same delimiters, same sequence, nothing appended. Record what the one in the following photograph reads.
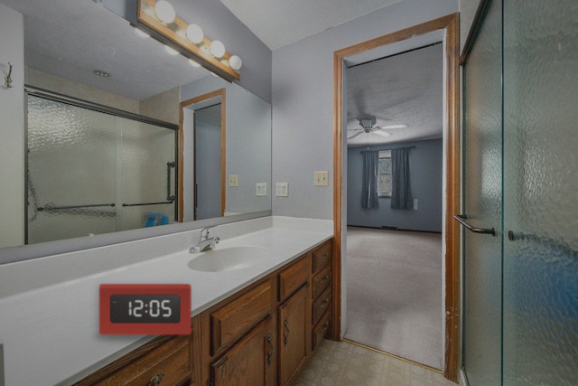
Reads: 12.05
